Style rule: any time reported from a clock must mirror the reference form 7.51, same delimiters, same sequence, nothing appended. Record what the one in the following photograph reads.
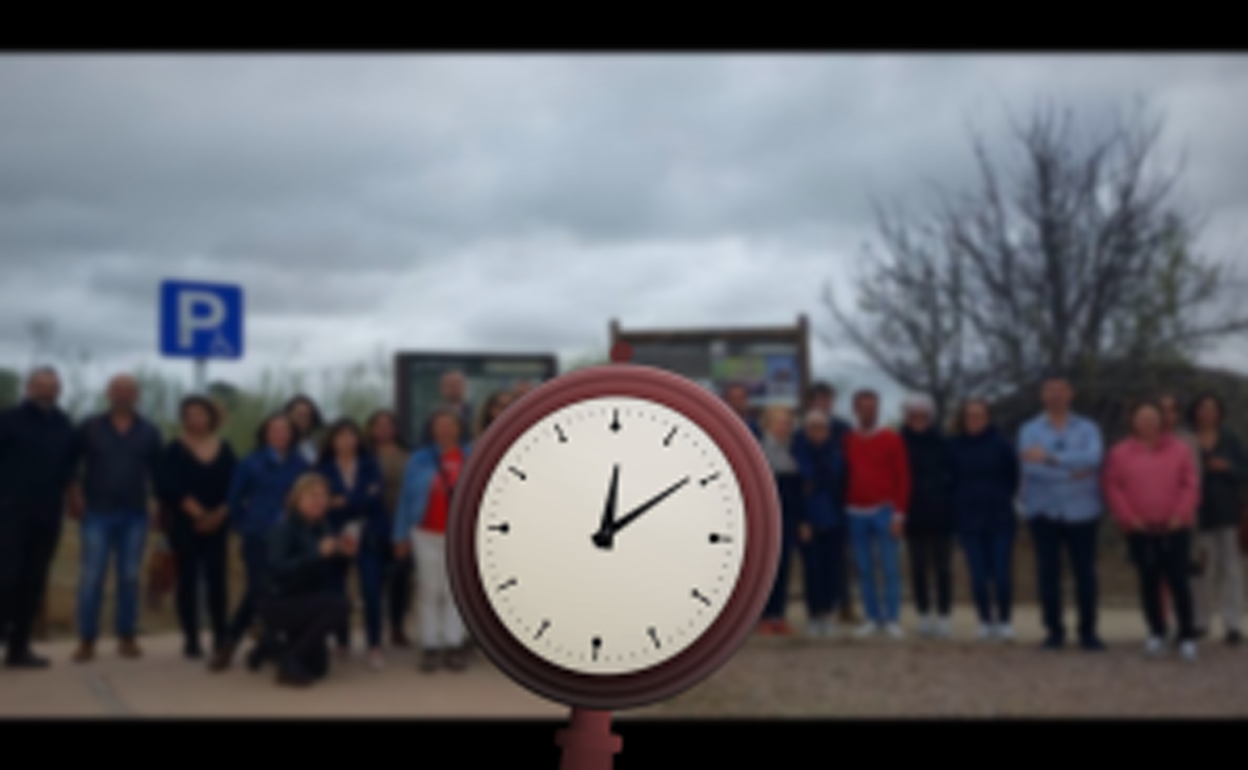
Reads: 12.09
